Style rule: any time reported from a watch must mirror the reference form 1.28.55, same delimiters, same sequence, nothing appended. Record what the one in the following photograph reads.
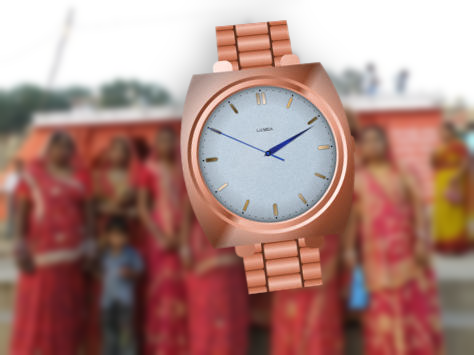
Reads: 2.10.50
